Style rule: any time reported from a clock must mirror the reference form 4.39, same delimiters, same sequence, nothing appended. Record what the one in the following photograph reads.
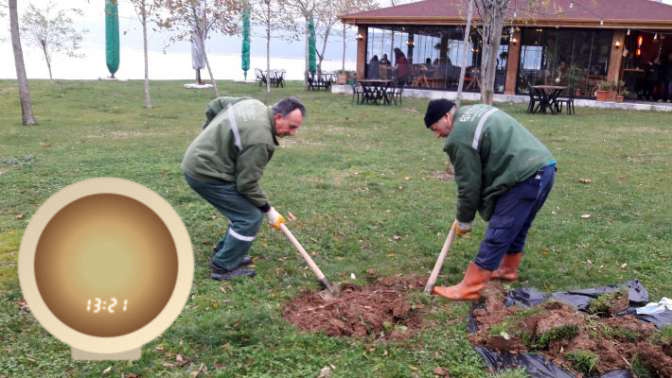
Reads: 13.21
